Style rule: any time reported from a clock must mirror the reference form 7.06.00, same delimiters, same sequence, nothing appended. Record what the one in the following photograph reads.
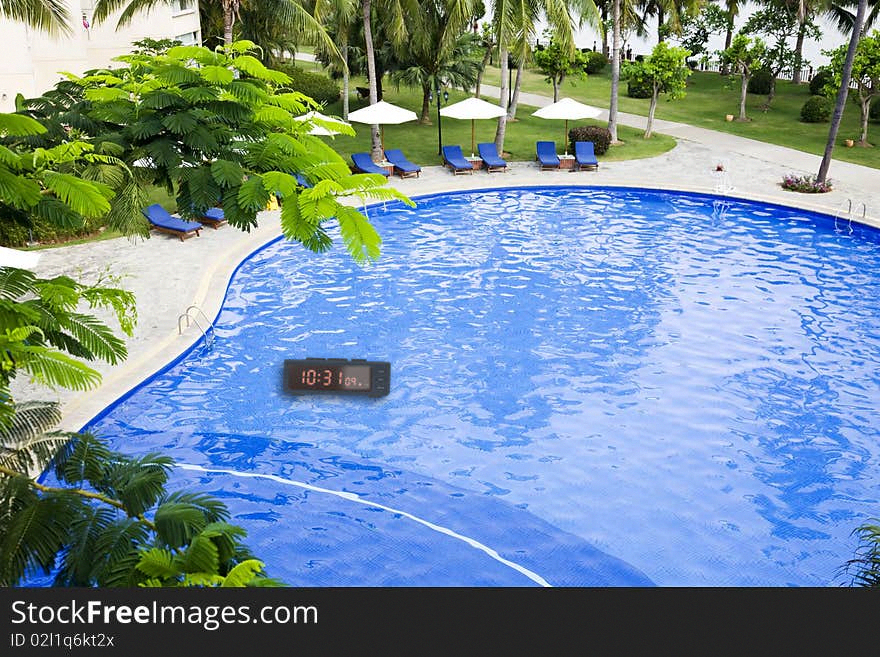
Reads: 10.31.09
